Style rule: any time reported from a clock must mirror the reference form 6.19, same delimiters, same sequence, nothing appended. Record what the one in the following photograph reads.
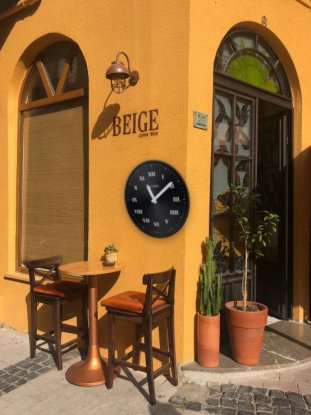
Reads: 11.09
